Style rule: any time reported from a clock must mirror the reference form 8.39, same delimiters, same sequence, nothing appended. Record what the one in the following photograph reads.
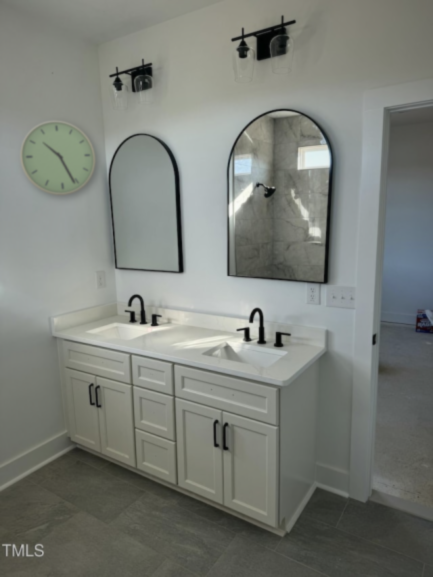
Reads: 10.26
